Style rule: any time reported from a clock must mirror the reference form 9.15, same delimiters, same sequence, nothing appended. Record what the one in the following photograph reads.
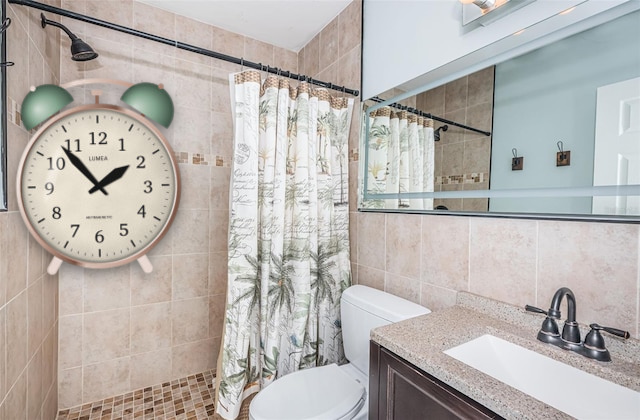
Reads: 1.53
